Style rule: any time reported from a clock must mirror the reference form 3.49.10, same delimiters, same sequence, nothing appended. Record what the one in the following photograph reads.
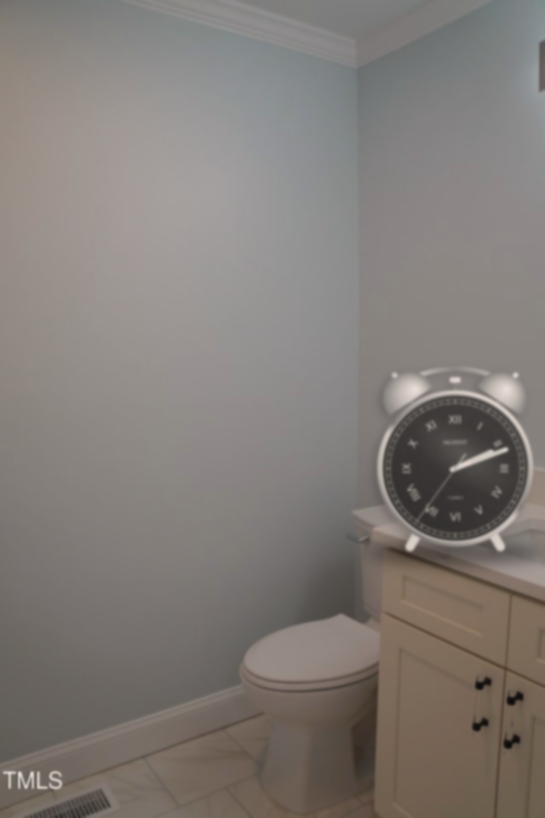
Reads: 2.11.36
